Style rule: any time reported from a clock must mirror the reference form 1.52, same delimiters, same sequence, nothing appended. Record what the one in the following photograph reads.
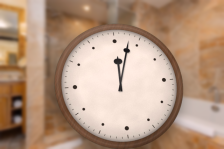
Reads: 12.03
